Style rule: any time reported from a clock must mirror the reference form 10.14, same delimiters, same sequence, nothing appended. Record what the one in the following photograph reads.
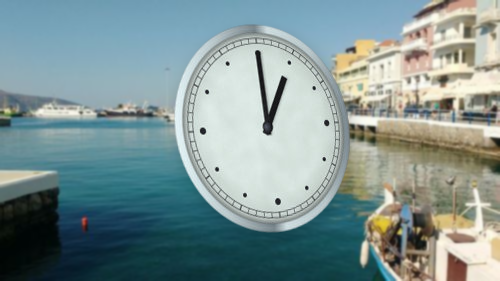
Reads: 1.00
